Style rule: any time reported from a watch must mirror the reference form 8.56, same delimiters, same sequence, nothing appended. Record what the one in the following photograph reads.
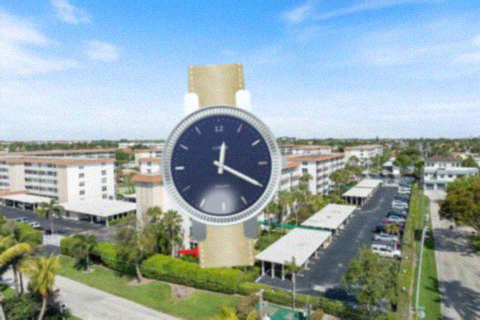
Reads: 12.20
